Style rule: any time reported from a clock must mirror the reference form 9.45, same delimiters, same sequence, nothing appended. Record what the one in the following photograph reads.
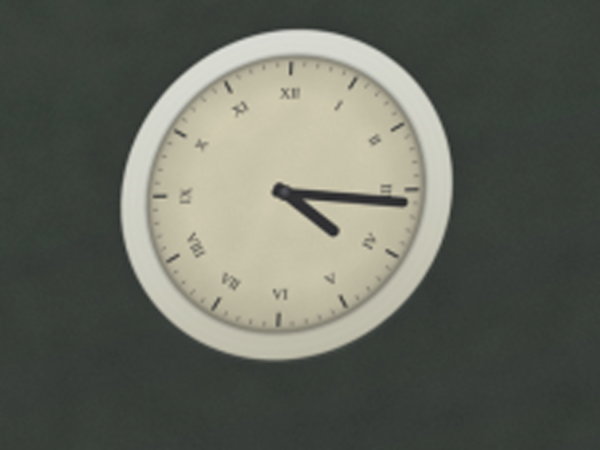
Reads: 4.16
